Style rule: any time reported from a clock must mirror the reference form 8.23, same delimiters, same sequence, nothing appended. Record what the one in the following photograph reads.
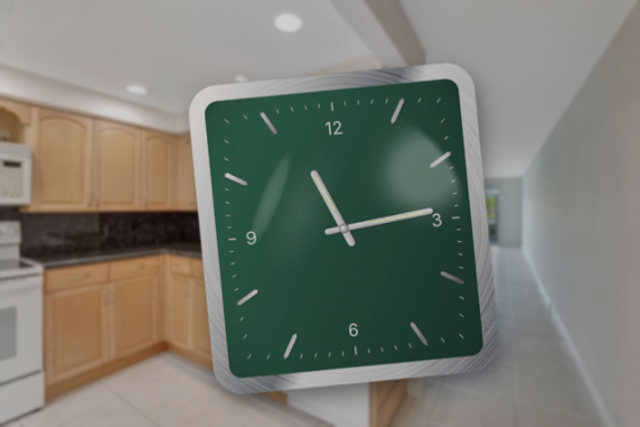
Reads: 11.14
